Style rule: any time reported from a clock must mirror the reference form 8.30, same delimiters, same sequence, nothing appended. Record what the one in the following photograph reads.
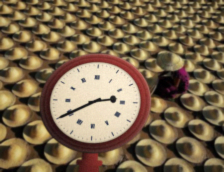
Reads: 2.40
